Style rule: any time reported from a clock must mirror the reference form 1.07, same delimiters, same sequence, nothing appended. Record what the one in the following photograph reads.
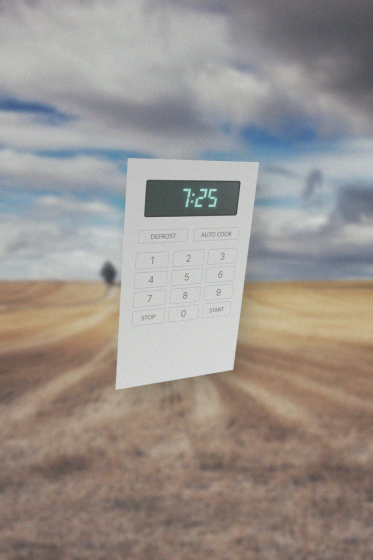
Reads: 7.25
